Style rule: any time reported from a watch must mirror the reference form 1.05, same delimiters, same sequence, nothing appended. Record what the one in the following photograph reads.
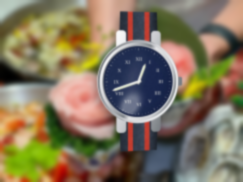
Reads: 12.42
